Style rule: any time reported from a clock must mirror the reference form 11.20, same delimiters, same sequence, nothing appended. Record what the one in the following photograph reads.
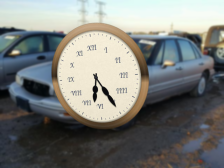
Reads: 6.25
